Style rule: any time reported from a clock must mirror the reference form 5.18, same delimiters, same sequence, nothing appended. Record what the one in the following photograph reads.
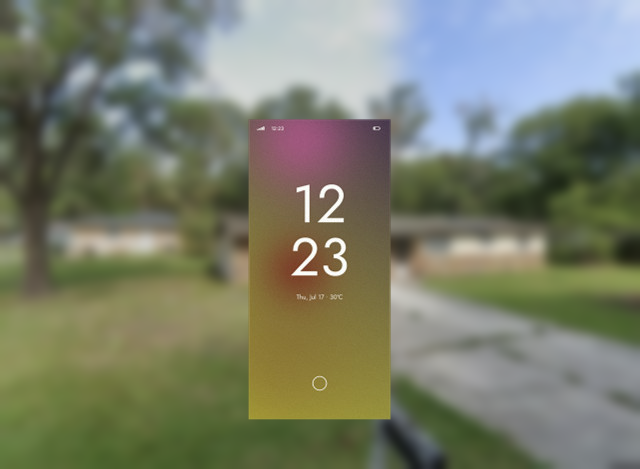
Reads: 12.23
